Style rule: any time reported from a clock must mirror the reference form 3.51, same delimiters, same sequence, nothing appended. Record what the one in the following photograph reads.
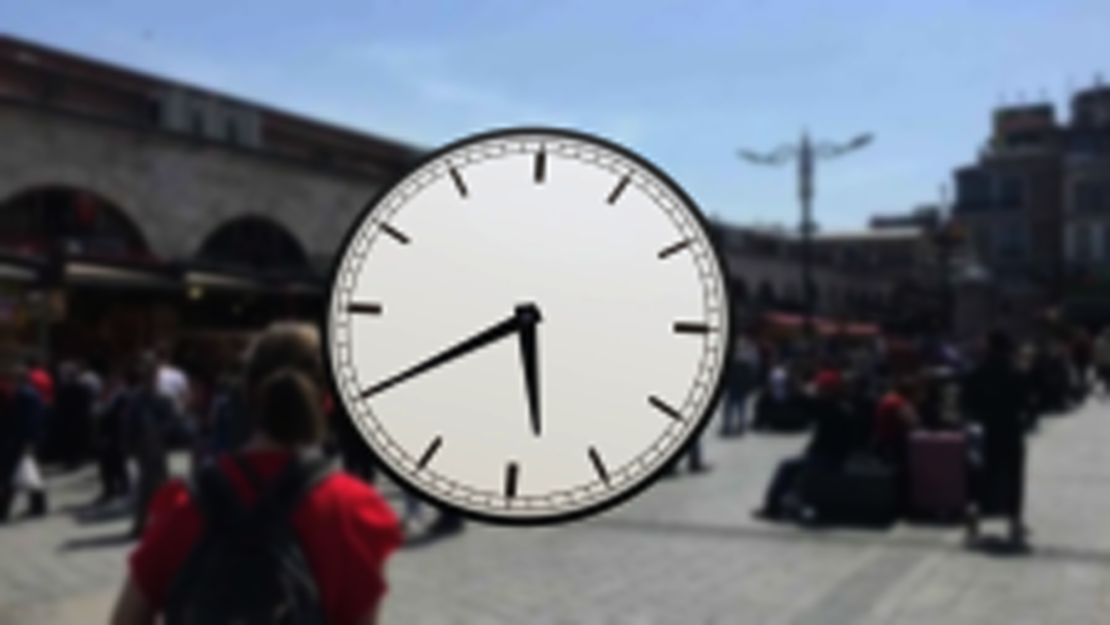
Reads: 5.40
